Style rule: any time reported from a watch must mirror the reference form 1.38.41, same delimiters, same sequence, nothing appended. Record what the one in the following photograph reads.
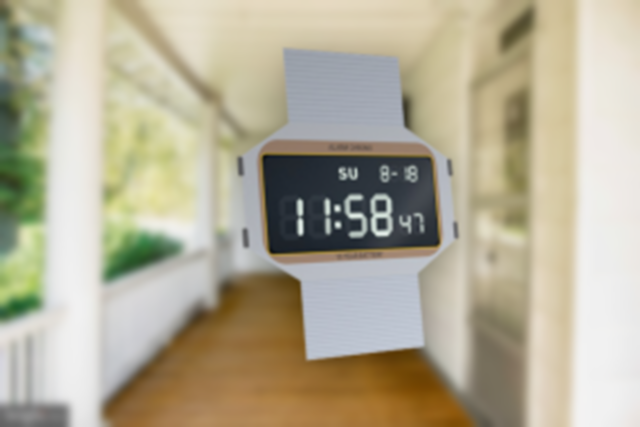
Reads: 11.58.47
